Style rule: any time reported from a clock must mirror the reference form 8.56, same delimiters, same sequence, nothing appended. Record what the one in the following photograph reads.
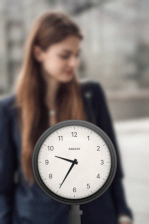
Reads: 9.35
